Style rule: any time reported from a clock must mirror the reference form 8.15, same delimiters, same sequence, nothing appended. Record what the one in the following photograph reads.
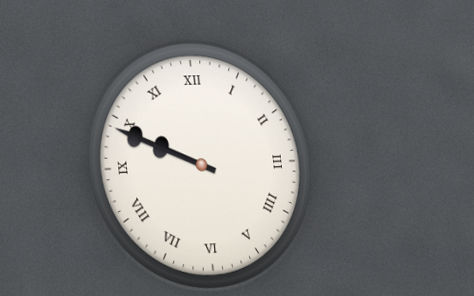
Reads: 9.49
